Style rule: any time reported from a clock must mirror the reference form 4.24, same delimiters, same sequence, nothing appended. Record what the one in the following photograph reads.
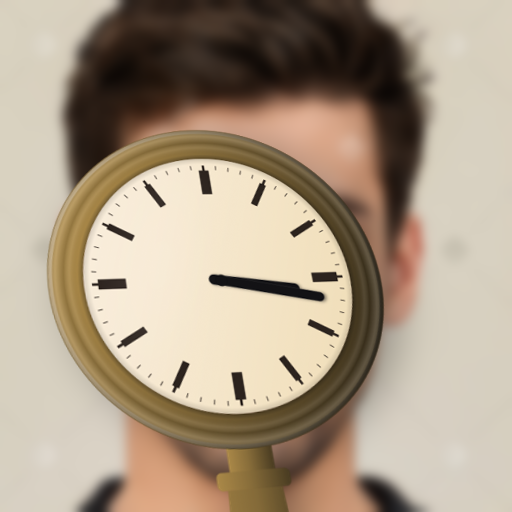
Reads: 3.17
